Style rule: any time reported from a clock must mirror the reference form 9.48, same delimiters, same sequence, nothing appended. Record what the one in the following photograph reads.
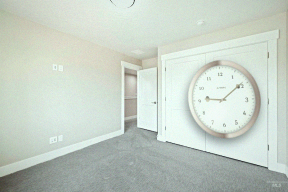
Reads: 9.09
